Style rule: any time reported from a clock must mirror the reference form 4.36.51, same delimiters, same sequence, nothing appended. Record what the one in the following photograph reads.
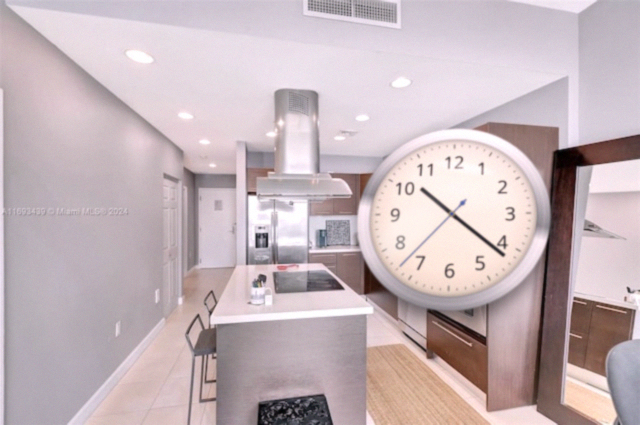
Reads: 10.21.37
